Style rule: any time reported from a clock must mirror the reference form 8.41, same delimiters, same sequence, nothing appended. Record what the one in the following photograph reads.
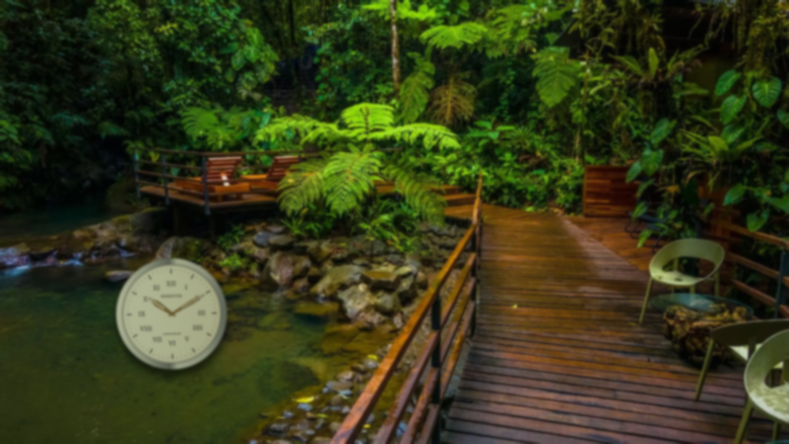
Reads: 10.10
